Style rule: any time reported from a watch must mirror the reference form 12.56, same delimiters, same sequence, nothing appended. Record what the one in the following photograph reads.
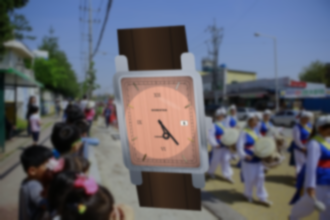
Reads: 5.24
